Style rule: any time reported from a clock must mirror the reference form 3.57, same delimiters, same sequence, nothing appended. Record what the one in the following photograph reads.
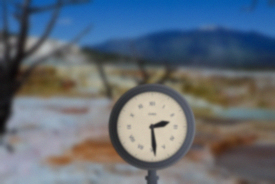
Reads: 2.29
